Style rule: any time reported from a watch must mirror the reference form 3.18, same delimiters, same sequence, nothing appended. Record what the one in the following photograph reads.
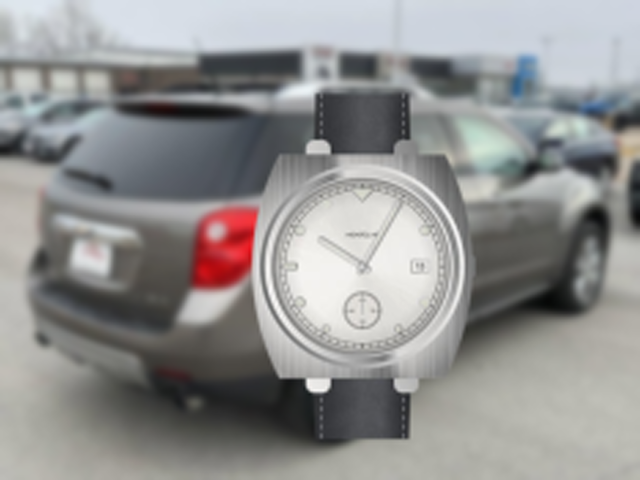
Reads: 10.05
